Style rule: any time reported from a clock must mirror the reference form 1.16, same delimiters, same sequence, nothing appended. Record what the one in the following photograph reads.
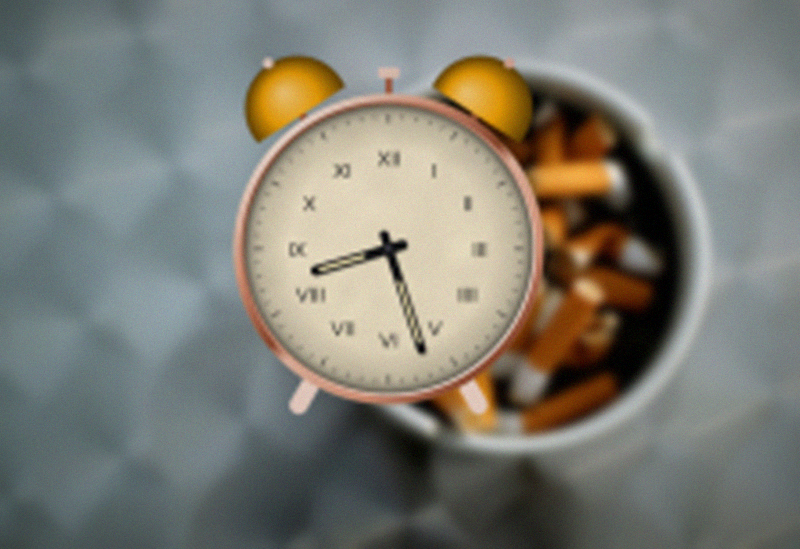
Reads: 8.27
